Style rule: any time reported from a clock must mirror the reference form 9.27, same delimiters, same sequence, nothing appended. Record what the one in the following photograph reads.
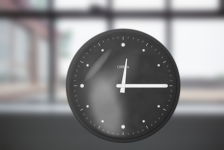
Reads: 12.15
